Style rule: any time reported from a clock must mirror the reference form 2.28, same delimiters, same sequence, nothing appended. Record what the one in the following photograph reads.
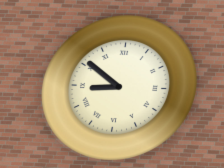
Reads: 8.51
